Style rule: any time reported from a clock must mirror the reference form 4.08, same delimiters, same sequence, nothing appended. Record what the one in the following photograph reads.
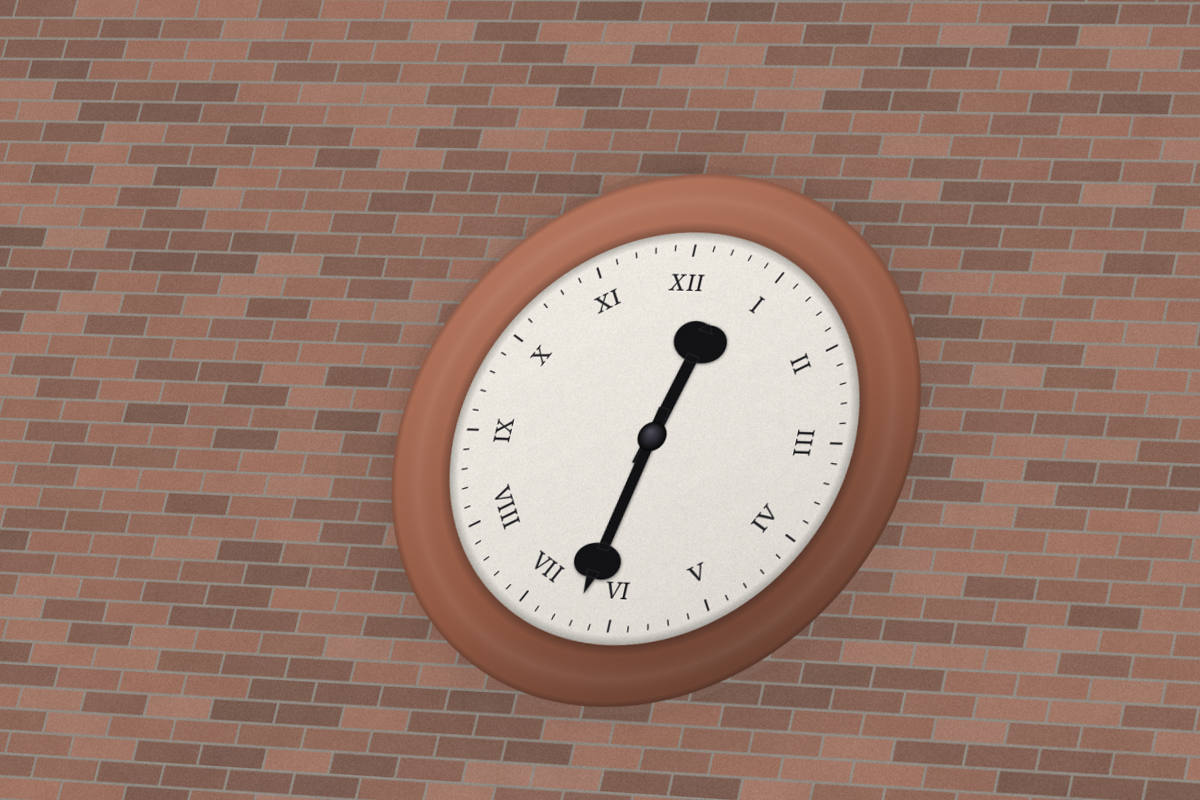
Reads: 12.32
